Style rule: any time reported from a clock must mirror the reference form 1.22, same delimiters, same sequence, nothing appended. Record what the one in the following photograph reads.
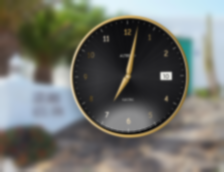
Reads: 7.02
